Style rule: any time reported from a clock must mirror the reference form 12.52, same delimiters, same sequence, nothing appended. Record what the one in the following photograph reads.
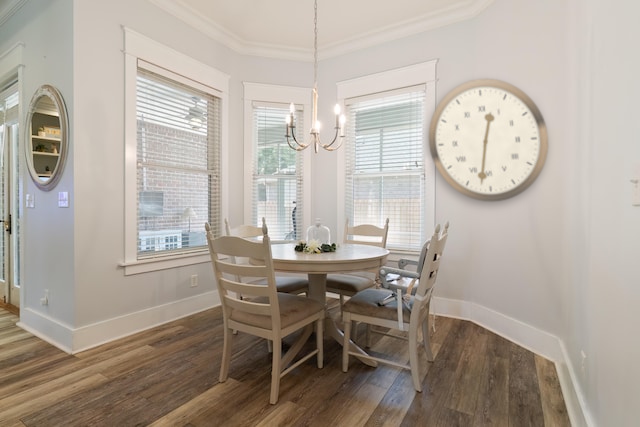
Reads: 12.32
